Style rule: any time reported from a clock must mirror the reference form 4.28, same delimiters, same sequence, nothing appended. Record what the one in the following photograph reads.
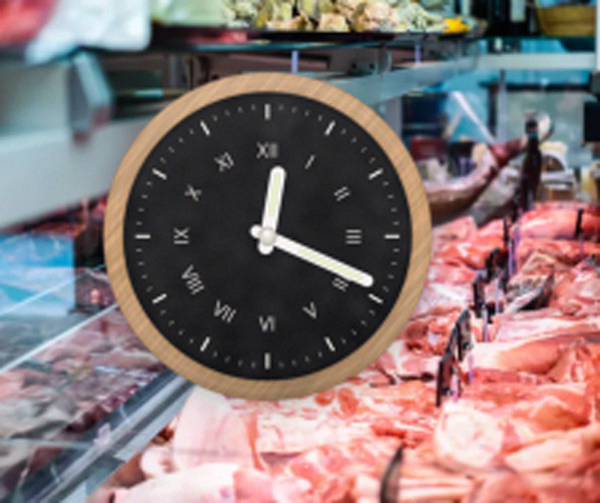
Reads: 12.19
